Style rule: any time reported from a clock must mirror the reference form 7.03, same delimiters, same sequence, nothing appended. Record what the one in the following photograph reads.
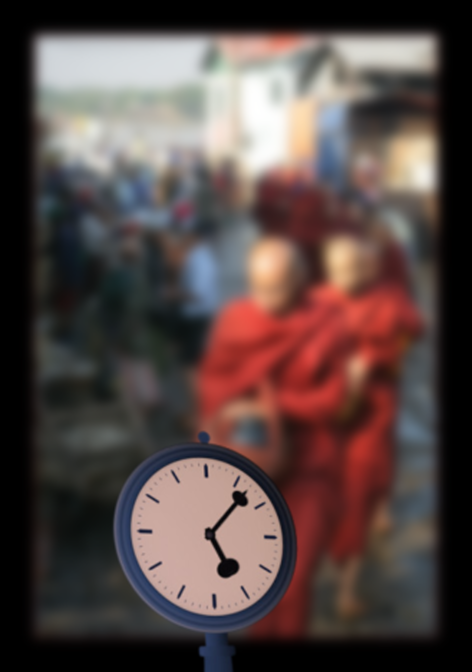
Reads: 5.07
